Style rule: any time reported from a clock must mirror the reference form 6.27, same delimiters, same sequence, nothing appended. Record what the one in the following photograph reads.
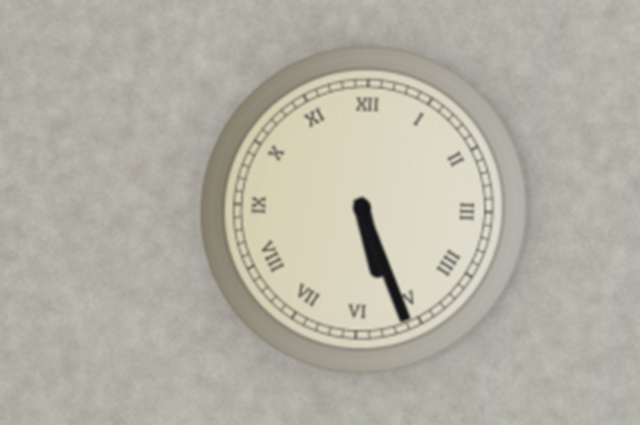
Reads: 5.26
